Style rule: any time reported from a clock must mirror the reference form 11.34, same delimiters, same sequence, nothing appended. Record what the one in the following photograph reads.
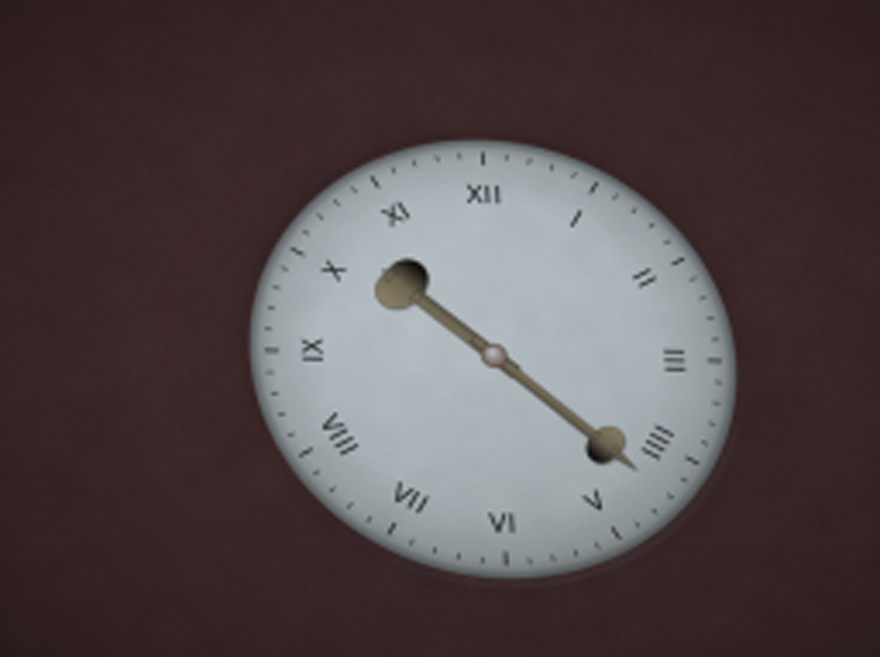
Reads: 10.22
